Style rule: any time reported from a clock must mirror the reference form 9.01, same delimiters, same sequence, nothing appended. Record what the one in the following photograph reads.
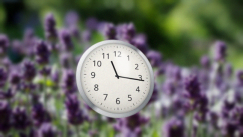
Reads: 11.16
